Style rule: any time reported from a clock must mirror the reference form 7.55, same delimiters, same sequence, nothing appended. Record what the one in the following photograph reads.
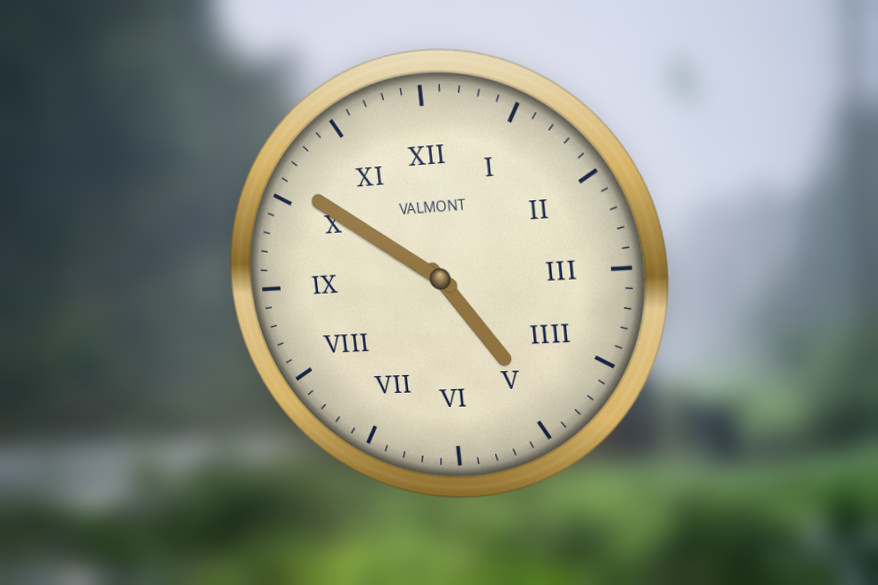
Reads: 4.51
